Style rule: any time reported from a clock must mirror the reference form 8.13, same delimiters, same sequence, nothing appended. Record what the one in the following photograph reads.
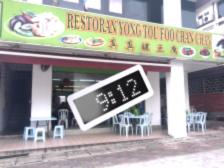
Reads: 9.12
